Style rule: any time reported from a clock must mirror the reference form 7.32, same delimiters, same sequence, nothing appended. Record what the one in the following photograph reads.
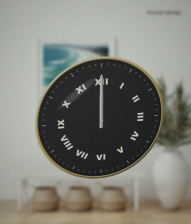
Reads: 12.00
